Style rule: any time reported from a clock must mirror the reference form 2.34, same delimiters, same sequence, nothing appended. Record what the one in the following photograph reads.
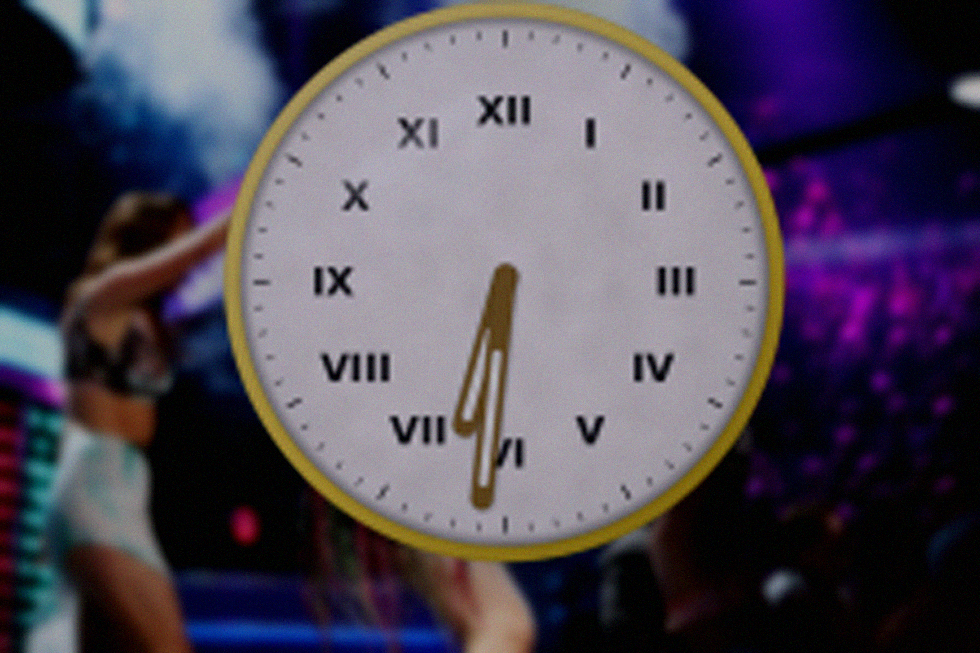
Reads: 6.31
